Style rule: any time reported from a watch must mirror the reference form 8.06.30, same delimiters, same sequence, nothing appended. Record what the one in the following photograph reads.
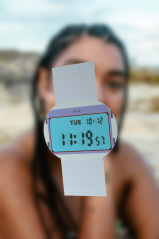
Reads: 11.19.57
